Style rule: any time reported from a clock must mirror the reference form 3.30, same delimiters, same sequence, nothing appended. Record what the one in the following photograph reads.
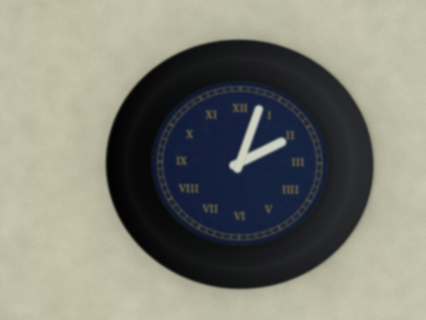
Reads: 2.03
